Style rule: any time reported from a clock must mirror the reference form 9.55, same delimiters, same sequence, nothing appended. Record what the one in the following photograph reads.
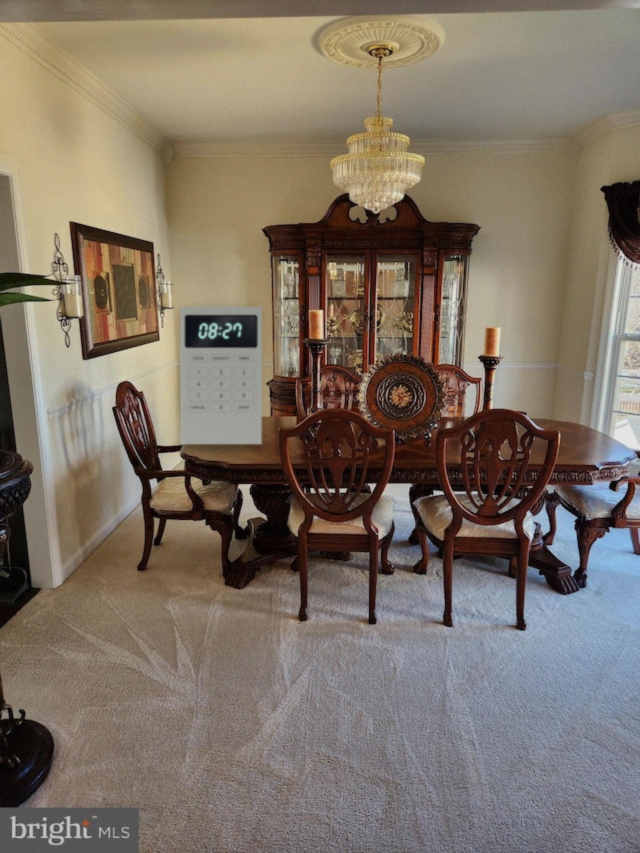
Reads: 8.27
